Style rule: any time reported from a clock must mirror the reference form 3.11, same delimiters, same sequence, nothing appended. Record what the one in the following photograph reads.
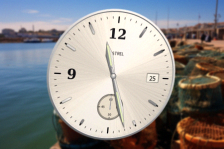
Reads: 11.27
